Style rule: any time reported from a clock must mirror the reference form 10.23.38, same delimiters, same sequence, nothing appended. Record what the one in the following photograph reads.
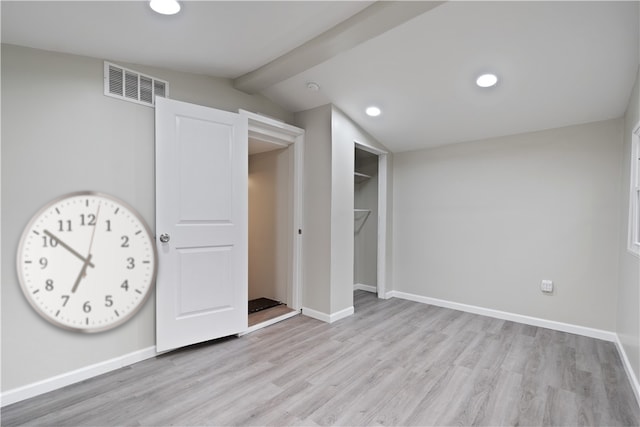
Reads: 6.51.02
